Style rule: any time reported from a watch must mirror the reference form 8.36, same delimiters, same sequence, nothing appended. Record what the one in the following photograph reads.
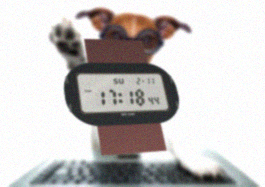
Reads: 17.18
